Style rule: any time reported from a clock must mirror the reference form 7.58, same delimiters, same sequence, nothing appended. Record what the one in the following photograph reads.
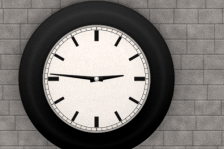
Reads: 2.46
